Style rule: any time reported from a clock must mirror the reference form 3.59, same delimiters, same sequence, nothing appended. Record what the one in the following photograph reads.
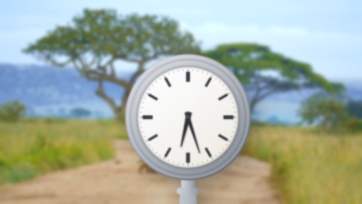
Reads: 6.27
